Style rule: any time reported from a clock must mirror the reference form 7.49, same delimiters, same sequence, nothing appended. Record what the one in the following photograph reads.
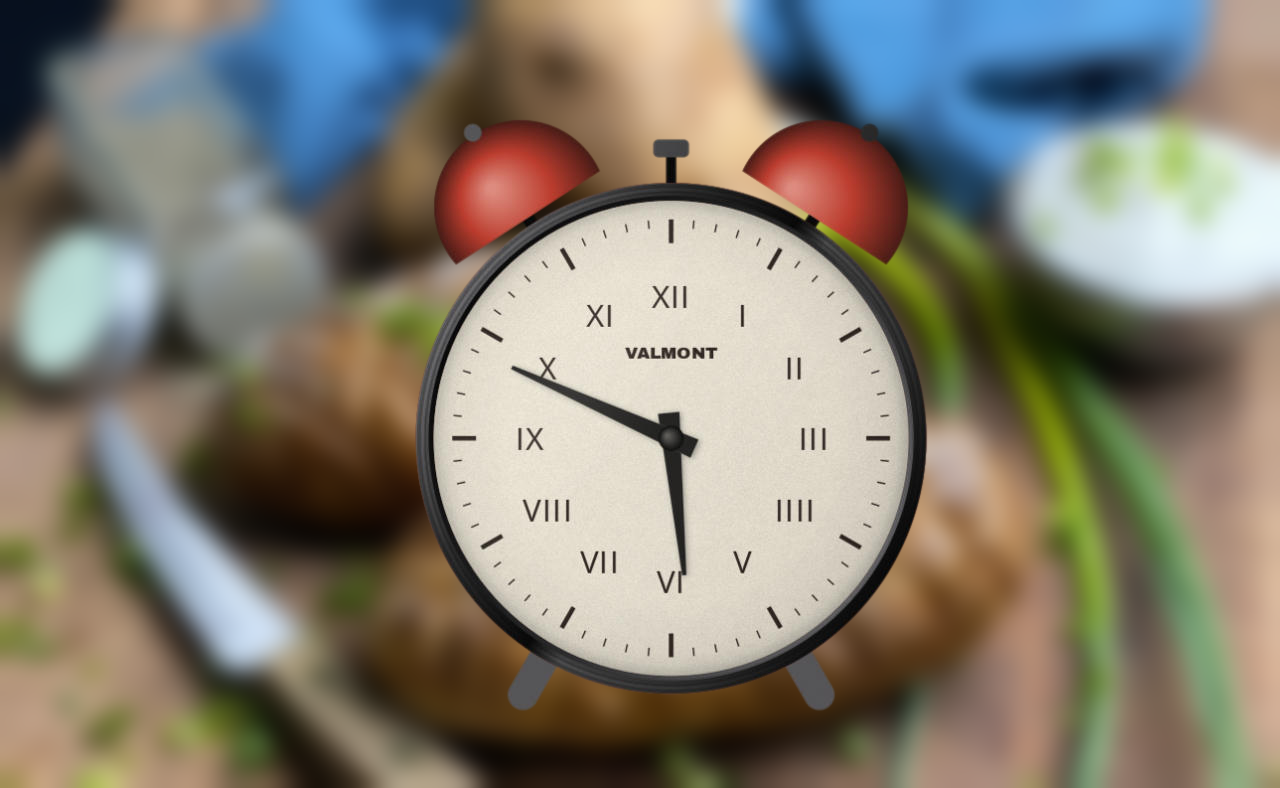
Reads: 5.49
